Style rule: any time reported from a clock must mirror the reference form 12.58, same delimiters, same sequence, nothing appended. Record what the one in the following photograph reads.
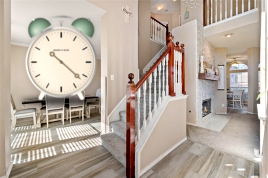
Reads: 10.22
